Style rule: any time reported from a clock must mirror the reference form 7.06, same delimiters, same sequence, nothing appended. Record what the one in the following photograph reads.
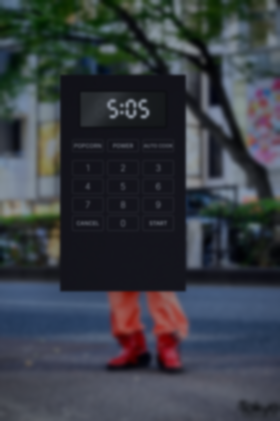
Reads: 5.05
